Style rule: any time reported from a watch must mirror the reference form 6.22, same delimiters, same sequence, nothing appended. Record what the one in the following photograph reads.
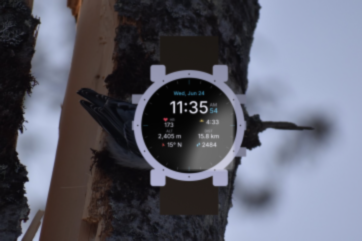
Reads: 11.35
